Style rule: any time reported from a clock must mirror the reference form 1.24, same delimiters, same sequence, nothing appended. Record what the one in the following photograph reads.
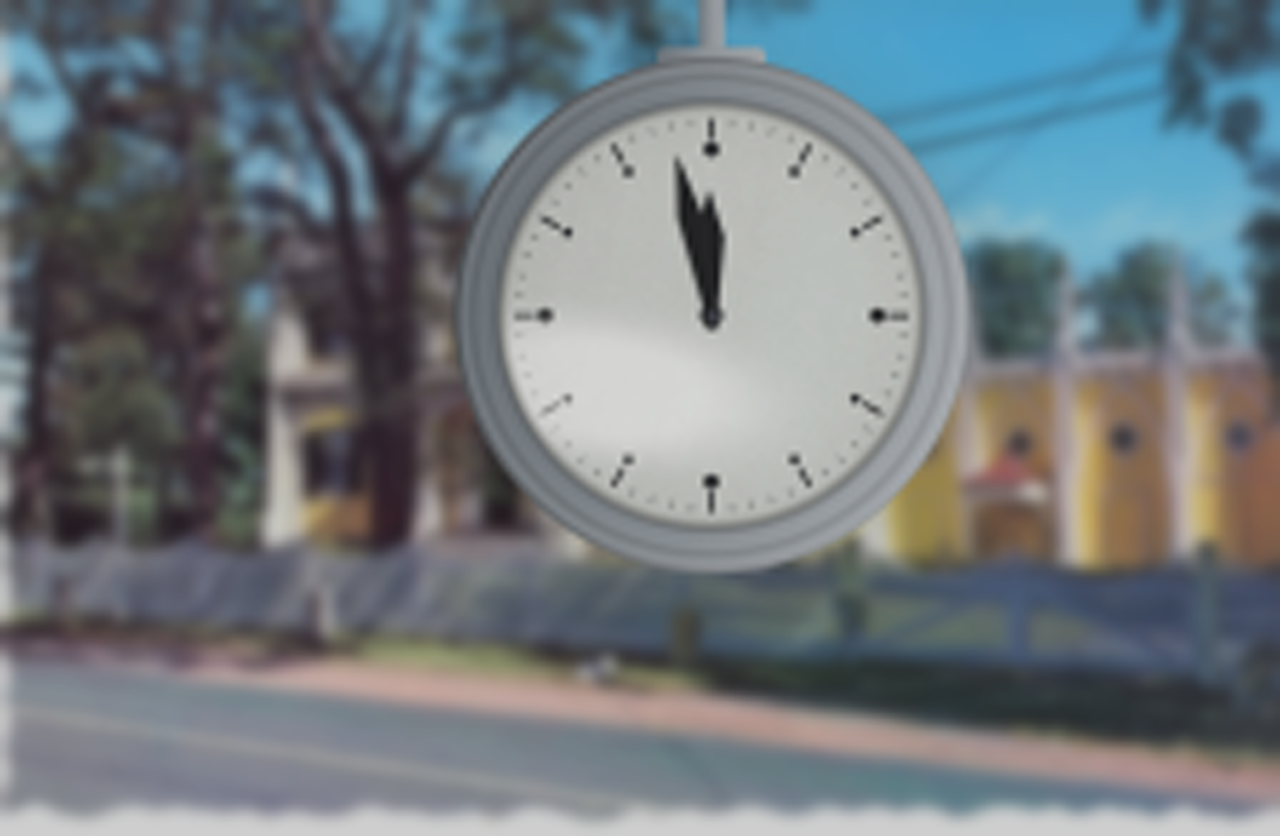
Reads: 11.58
